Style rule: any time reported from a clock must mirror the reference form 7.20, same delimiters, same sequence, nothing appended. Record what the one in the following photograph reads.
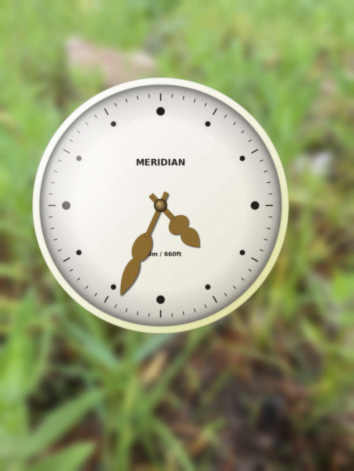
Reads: 4.34
